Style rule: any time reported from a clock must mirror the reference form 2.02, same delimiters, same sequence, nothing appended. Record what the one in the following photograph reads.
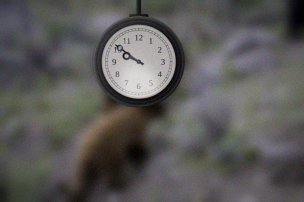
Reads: 9.51
